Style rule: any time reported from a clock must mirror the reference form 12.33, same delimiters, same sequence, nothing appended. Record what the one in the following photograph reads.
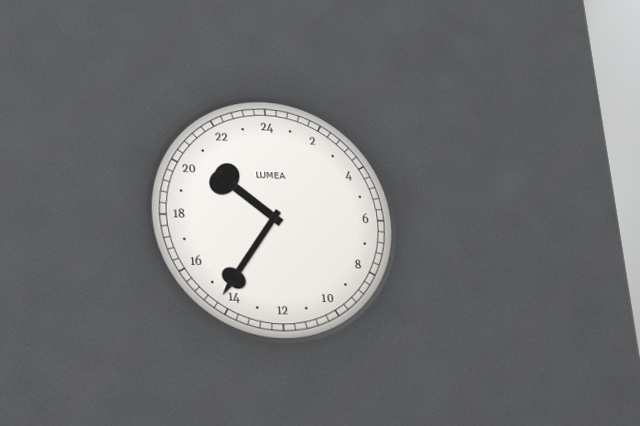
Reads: 20.36
